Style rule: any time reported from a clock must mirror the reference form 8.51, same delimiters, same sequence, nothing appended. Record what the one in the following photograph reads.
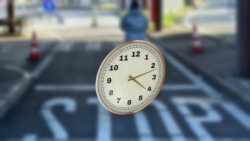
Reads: 4.12
